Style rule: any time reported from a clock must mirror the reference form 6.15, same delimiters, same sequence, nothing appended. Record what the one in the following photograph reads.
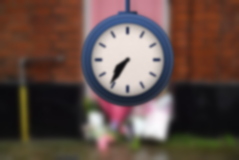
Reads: 7.36
